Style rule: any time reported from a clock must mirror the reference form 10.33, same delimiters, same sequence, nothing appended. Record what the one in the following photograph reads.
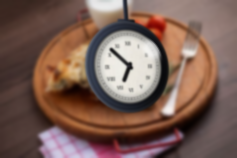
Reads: 6.52
